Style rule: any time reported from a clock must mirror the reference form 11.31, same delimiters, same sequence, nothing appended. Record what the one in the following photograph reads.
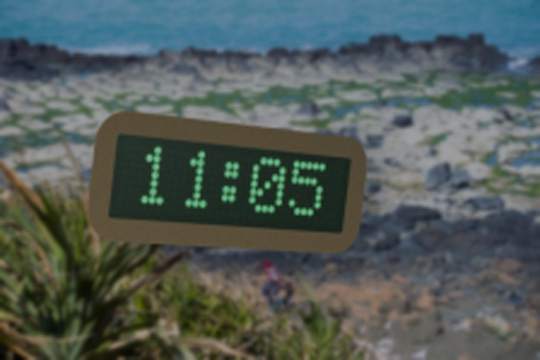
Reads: 11.05
